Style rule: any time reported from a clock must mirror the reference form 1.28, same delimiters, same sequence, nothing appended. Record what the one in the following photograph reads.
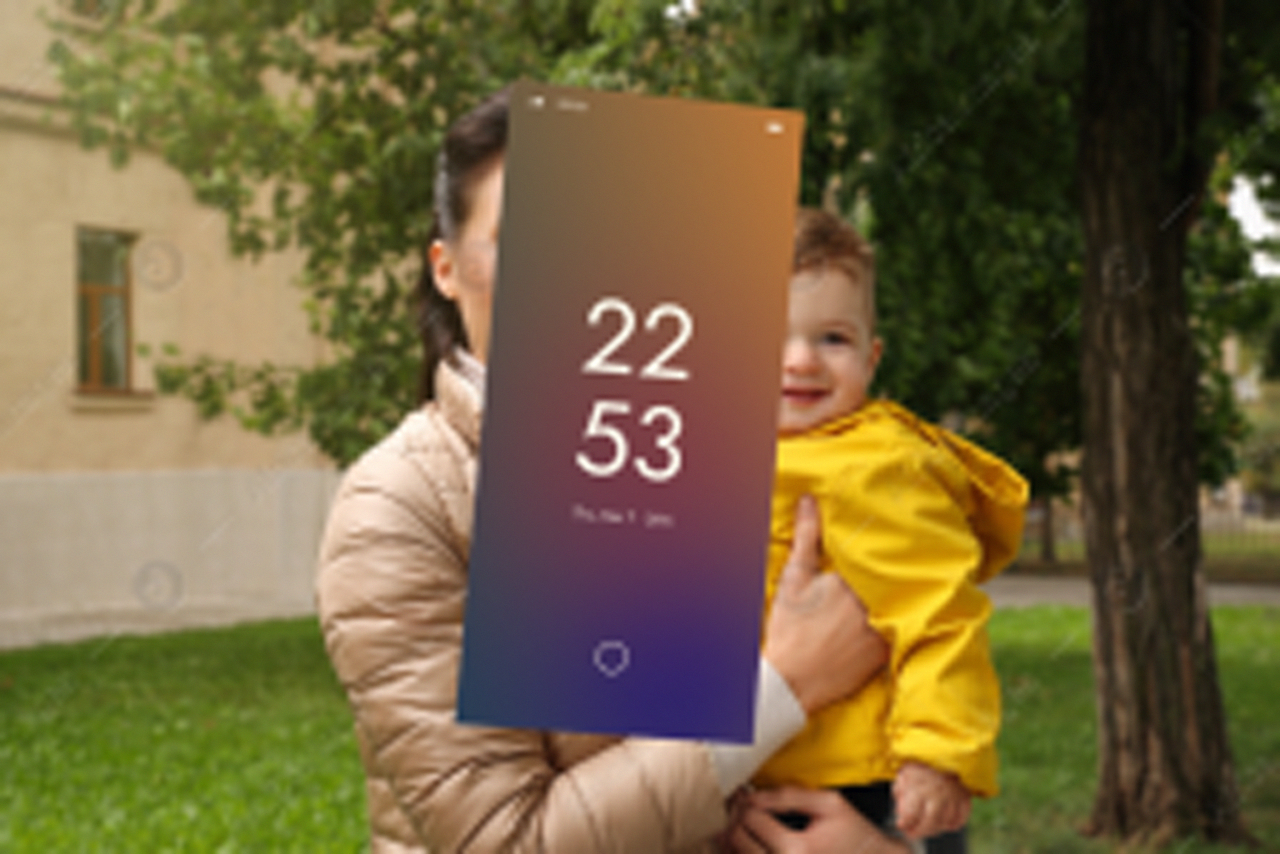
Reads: 22.53
